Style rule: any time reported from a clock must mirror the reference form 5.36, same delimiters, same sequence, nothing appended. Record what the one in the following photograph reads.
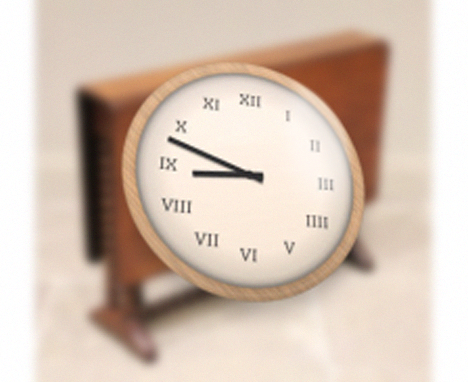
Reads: 8.48
